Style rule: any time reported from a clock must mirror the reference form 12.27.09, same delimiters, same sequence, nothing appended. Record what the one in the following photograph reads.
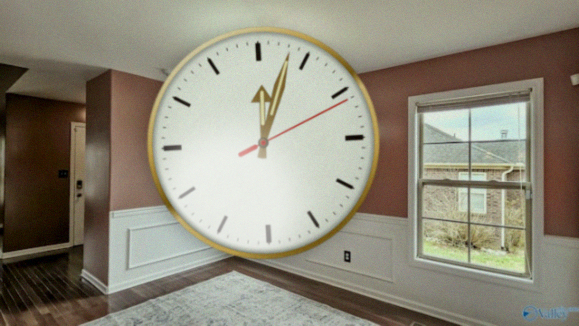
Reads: 12.03.11
